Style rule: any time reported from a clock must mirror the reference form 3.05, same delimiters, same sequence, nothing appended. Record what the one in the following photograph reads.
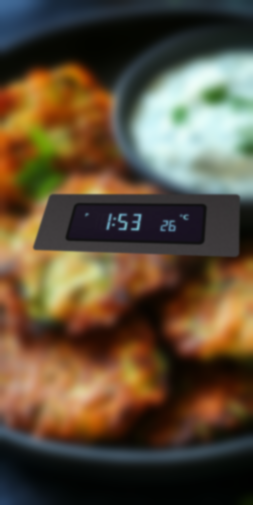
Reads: 1.53
